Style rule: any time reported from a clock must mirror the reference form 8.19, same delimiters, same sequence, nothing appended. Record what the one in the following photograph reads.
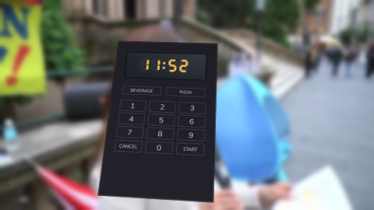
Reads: 11.52
